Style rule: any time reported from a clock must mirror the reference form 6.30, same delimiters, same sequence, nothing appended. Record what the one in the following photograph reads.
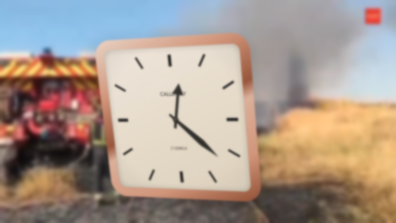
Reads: 12.22
